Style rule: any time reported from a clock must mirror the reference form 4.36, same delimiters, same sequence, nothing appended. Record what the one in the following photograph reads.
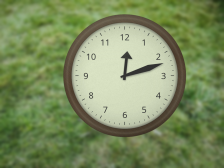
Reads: 12.12
